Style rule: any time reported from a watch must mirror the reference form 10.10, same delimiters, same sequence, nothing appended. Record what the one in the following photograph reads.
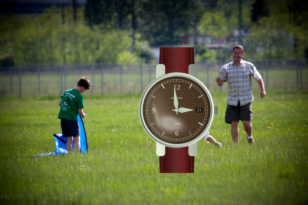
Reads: 2.59
